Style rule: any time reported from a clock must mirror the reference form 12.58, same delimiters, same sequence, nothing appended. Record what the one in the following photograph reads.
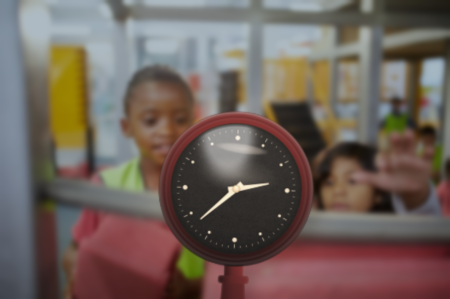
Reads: 2.38
